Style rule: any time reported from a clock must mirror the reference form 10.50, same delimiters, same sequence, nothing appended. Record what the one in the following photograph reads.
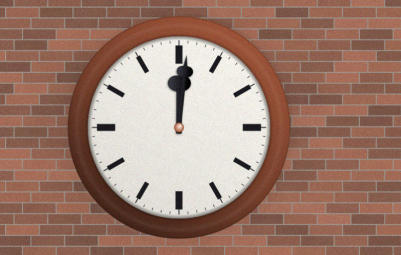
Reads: 12.01
